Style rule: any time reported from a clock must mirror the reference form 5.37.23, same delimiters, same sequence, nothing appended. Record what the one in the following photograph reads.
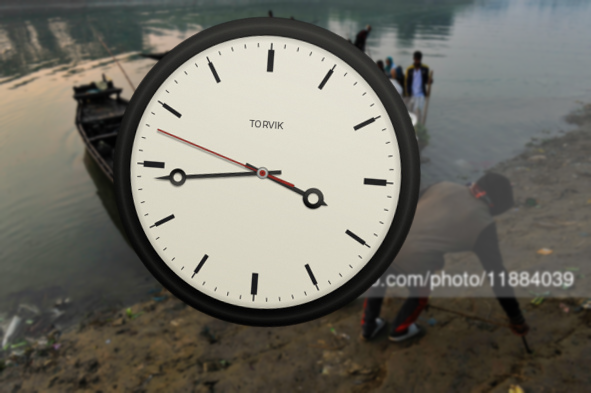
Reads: 3.43.48
